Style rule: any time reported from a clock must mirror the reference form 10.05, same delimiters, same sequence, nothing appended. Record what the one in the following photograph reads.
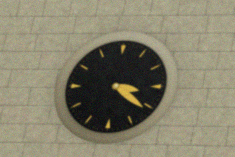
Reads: 3.21
